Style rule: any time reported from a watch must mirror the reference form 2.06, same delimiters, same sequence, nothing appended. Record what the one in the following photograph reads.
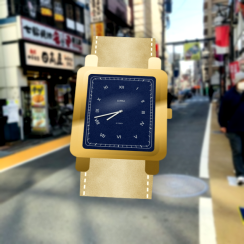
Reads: 7.42
